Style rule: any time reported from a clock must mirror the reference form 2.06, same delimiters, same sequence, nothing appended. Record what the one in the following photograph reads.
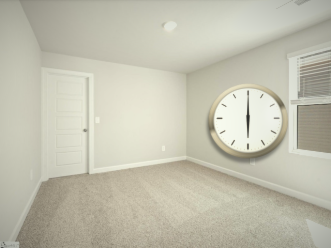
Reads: 6.00
